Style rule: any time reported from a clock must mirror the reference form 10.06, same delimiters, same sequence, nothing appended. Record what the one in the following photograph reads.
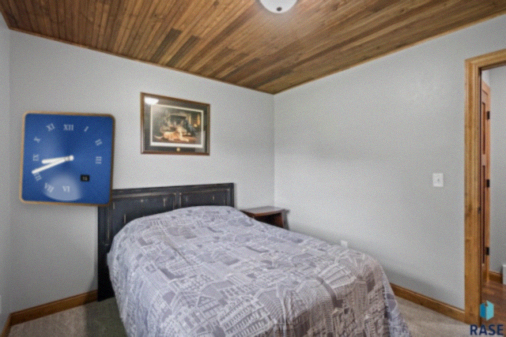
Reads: 8.41
